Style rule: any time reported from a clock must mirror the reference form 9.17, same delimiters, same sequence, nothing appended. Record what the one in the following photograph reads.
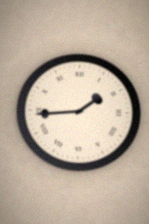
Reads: 1.44
